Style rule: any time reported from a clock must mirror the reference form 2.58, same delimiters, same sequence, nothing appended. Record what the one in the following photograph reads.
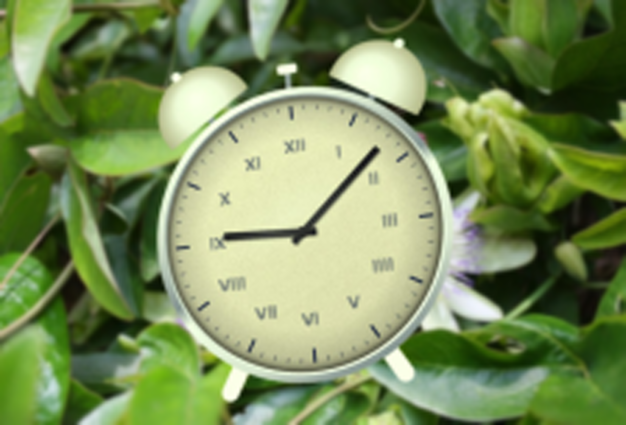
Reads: 9.08
